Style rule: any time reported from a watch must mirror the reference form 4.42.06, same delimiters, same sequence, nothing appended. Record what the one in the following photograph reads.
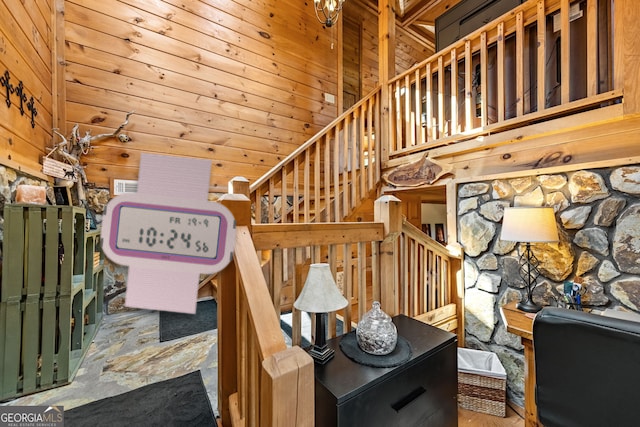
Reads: 10.24.56
